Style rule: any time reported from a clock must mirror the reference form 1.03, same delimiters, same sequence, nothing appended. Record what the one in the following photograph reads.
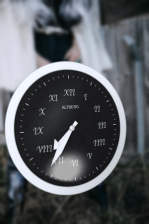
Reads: 7.36
